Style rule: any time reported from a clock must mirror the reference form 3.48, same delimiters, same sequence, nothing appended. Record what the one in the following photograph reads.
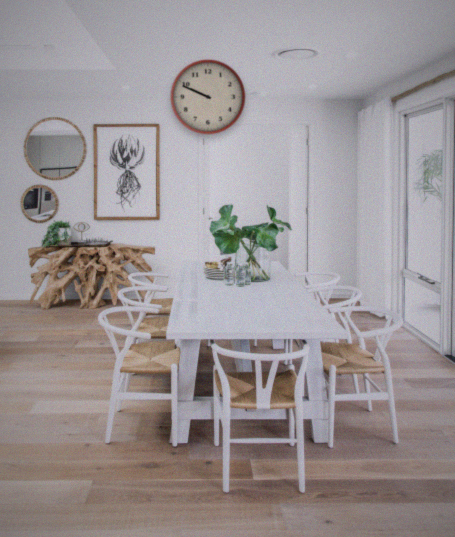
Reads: 9.49
